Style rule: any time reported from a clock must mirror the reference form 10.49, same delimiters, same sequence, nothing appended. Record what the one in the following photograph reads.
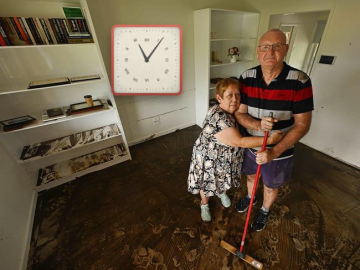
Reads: 11.06
